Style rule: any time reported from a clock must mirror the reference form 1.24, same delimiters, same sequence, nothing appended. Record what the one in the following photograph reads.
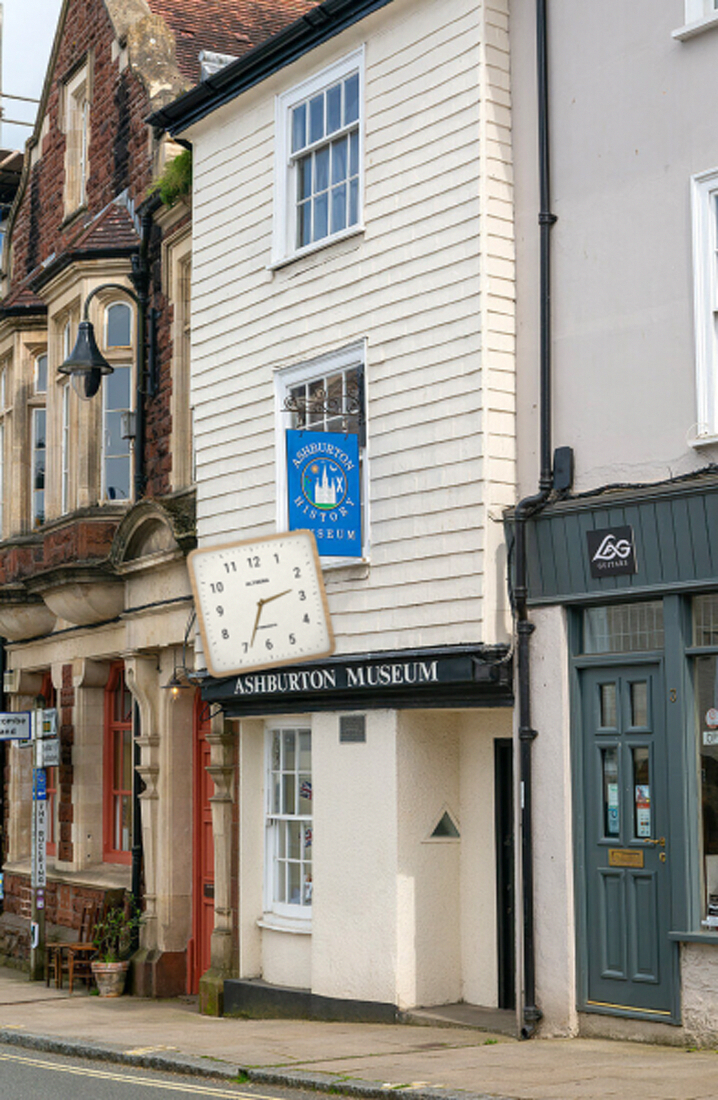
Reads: 2.34
